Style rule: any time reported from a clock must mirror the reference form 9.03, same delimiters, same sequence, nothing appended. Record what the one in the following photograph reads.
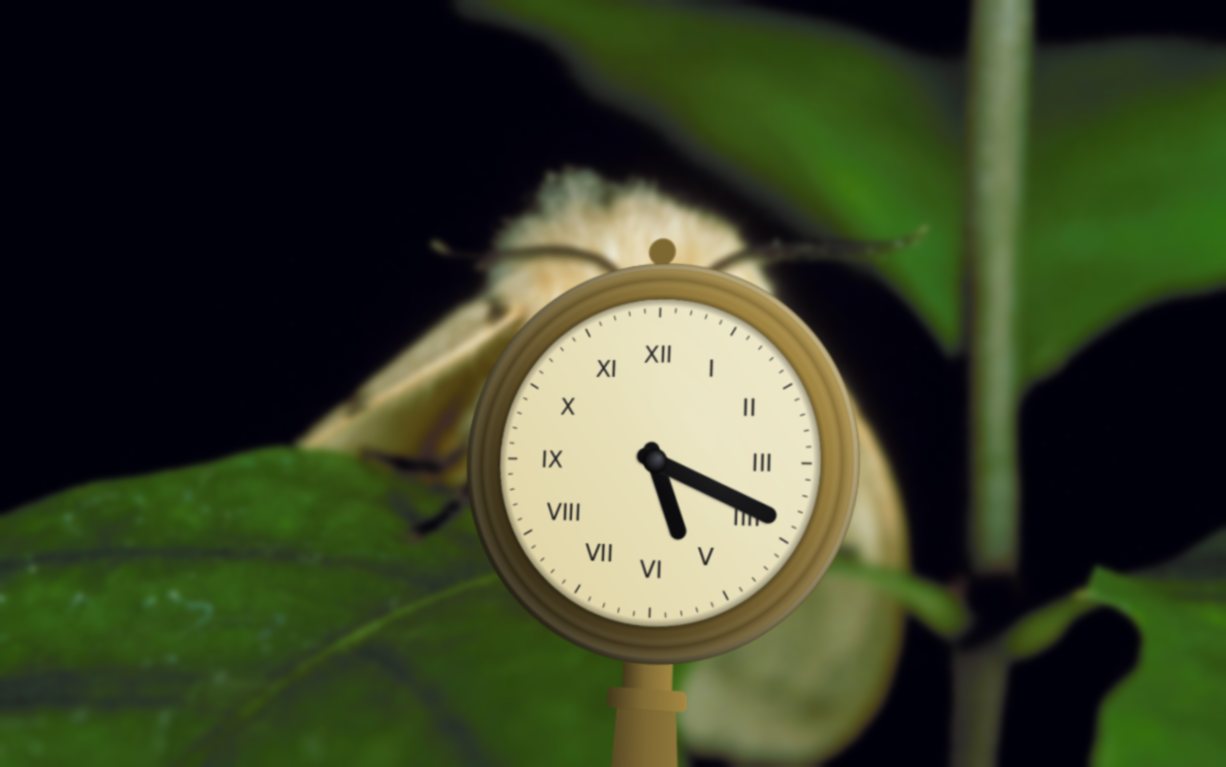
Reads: 5.19
